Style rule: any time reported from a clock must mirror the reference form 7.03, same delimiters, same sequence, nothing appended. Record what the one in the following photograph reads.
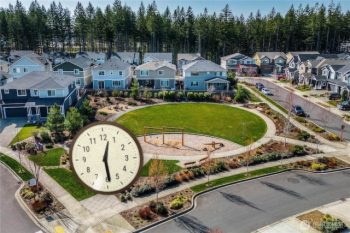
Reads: 12.29
